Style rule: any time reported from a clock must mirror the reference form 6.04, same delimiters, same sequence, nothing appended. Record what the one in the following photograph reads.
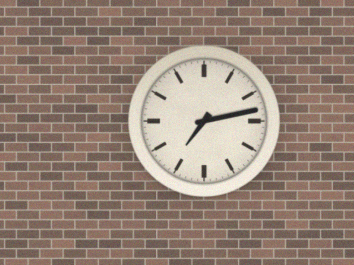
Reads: 7.13
